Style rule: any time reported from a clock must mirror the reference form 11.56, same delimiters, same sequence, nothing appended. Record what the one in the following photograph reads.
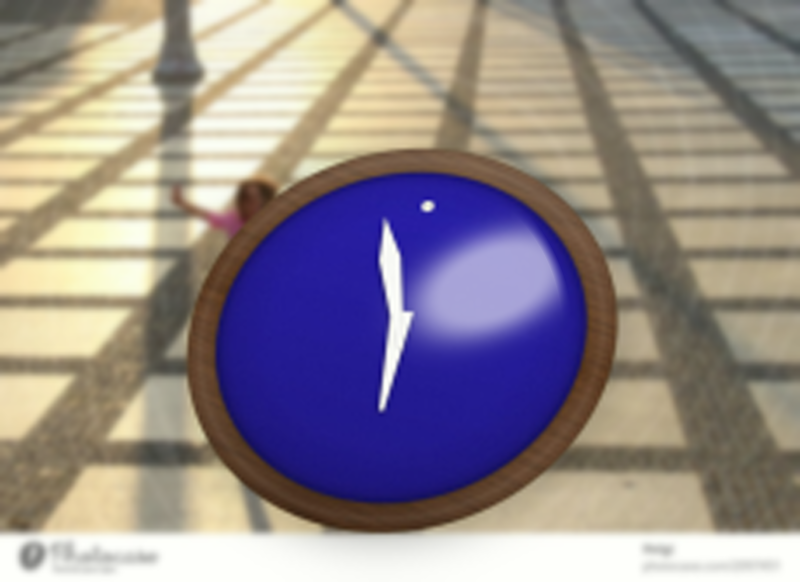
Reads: 5.57
